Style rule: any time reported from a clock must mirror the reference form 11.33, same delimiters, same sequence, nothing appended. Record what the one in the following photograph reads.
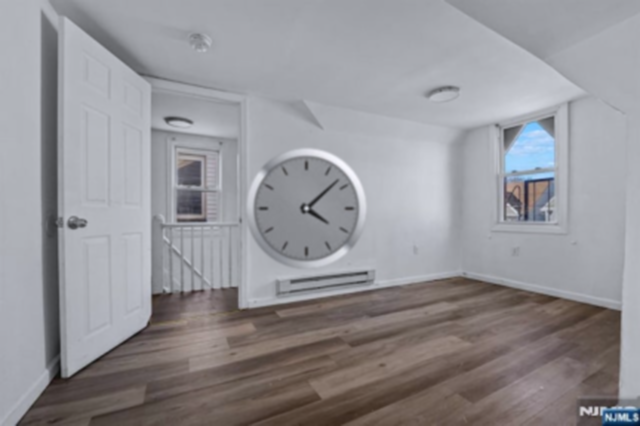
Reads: 4.08
